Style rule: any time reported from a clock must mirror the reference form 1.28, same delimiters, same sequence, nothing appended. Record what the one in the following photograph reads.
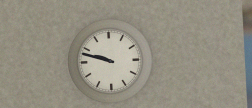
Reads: 9.48
